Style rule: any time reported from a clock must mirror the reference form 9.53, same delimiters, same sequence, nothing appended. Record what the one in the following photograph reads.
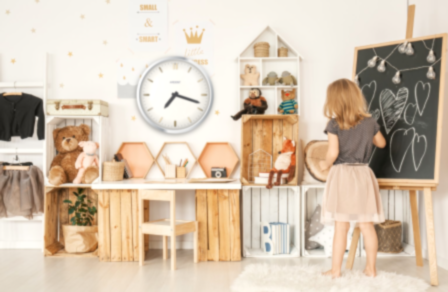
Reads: 7.18
